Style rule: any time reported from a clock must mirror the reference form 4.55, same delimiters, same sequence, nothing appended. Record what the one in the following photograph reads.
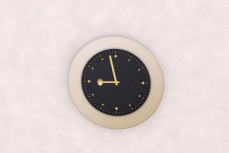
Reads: 8.58
